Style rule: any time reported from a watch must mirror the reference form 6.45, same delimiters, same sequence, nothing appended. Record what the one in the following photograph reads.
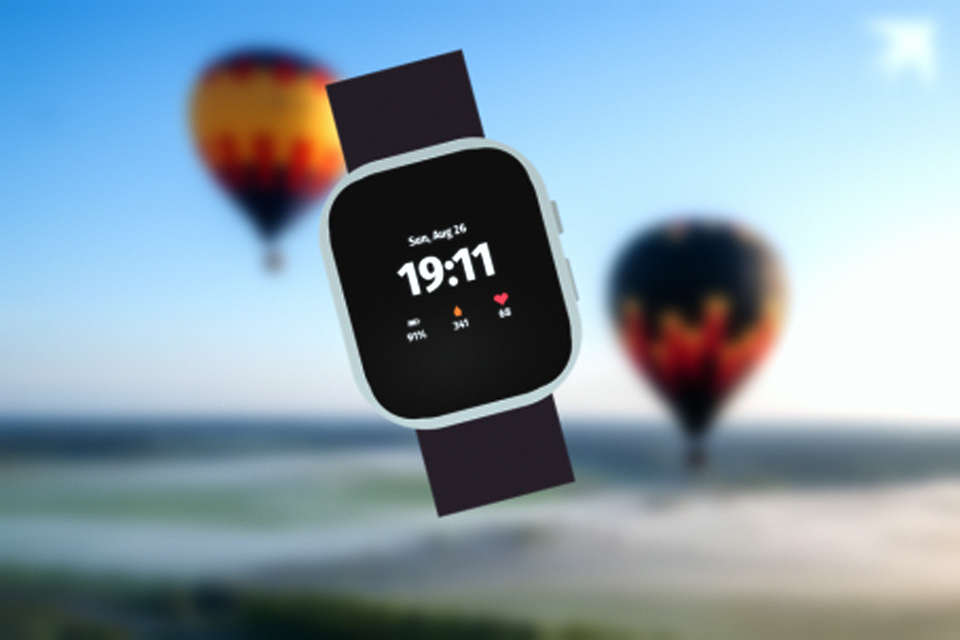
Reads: 19.11
